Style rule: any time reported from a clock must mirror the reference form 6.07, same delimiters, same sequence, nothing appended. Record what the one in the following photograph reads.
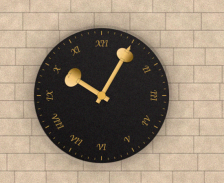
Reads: 10.05
